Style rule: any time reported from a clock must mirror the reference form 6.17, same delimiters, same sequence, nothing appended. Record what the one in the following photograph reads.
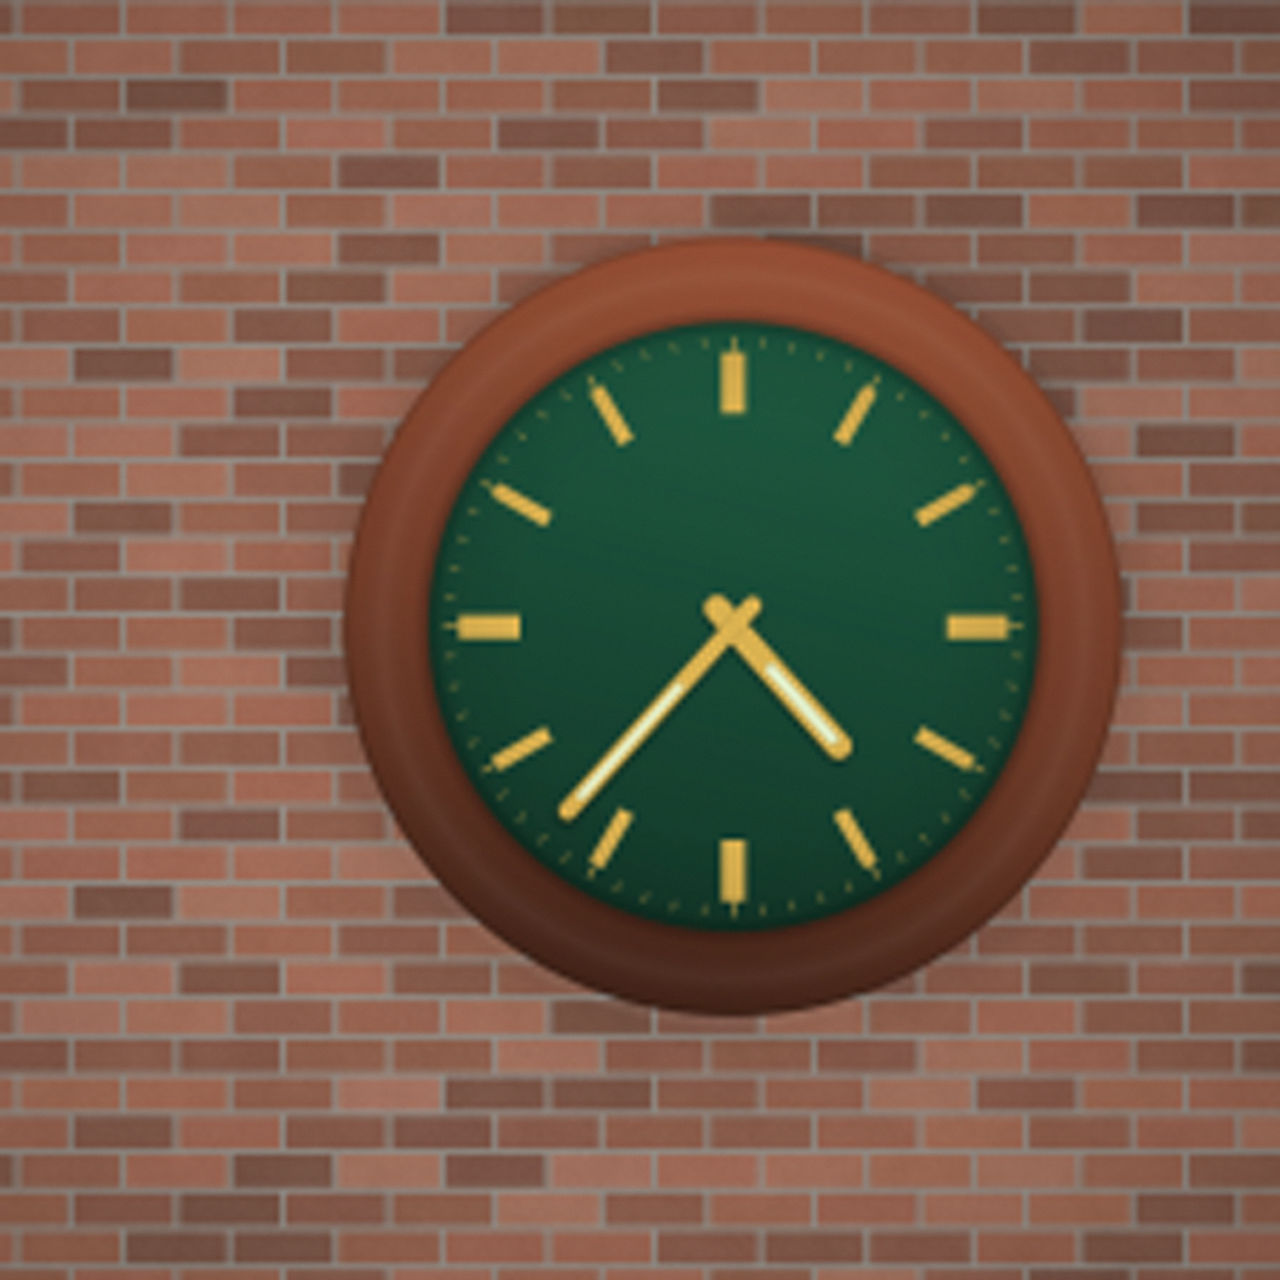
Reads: 4.37
